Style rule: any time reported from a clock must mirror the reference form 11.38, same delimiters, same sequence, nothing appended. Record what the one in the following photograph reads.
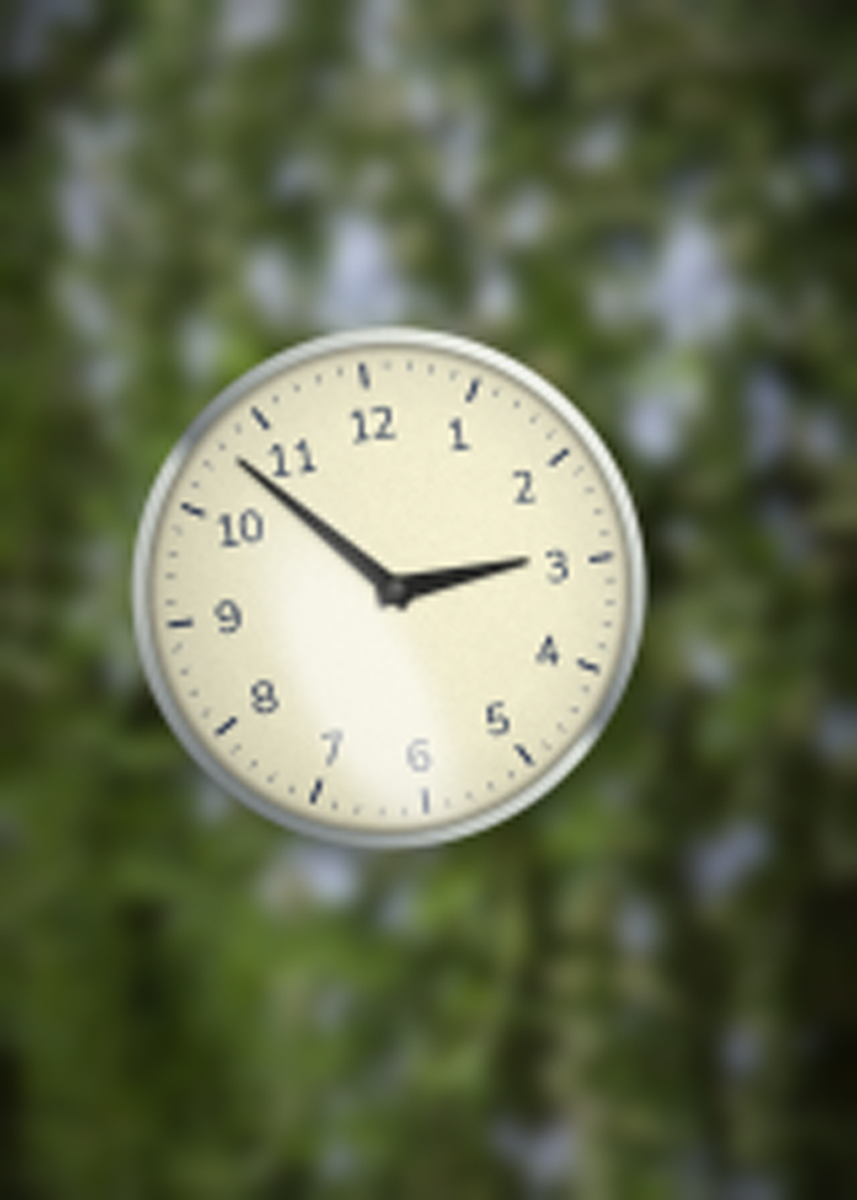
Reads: 2.53
